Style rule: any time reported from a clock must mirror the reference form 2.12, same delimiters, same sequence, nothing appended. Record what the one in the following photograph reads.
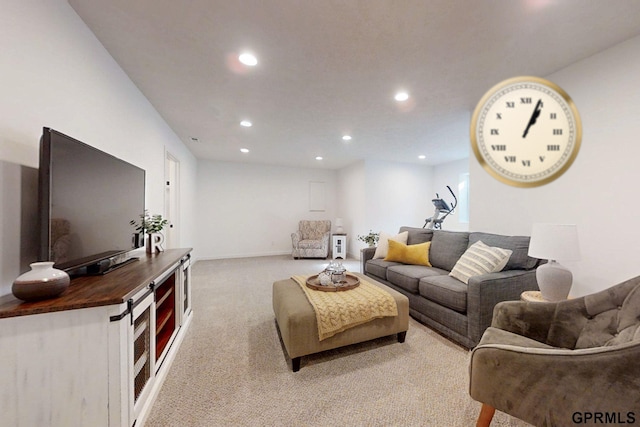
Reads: 1.04
